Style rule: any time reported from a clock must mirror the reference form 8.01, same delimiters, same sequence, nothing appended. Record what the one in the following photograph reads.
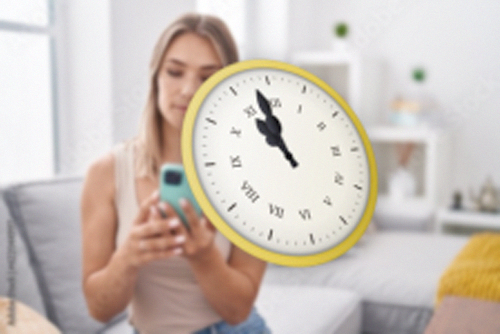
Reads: 10.58
